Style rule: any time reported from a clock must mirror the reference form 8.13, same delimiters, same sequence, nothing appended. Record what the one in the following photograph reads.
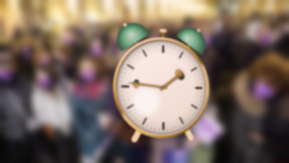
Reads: 1.46
